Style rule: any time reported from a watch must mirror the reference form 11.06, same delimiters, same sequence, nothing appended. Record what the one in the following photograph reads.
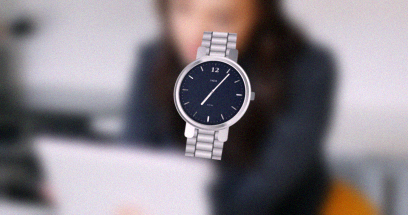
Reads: 7.06
